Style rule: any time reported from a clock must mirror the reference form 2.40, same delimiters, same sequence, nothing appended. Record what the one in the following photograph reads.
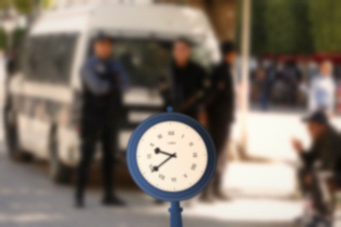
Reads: 9.39
